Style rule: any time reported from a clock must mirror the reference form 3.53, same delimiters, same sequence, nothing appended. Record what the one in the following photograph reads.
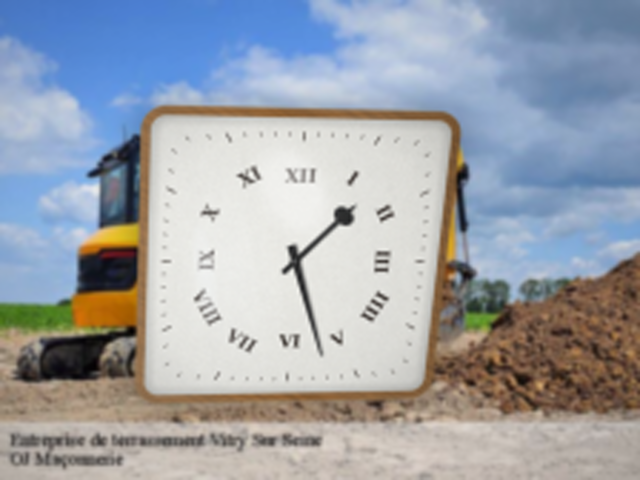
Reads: 1.27
